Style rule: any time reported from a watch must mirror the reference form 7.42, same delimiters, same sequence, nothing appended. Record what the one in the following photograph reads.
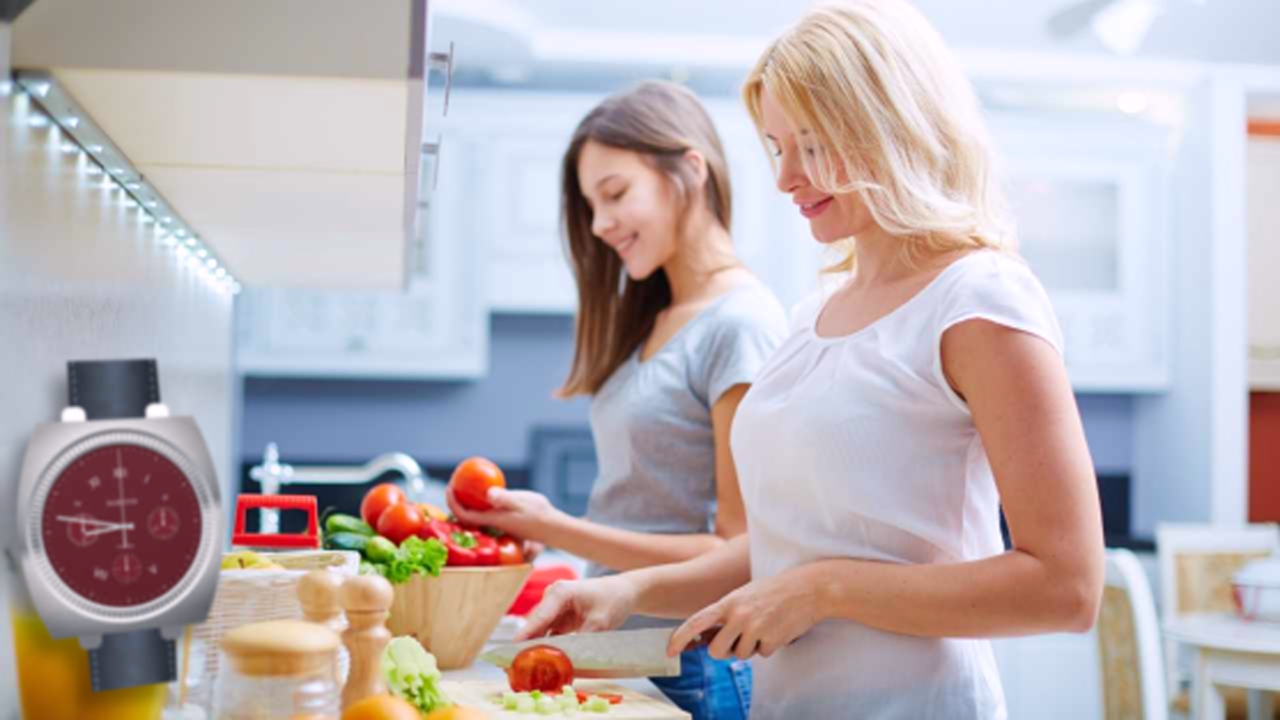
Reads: 8.47
